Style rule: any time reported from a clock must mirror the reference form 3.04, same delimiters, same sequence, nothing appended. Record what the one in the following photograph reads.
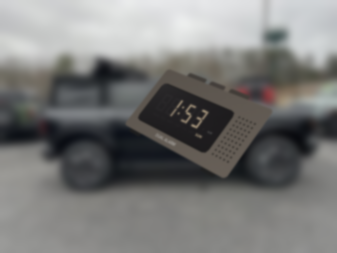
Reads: 1.53
